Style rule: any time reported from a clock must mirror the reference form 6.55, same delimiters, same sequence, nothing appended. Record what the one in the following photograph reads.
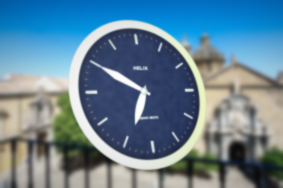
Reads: 6.50
